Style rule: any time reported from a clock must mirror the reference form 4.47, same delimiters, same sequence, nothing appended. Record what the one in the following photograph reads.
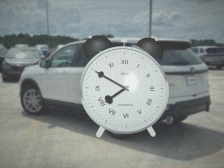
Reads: 7.50
